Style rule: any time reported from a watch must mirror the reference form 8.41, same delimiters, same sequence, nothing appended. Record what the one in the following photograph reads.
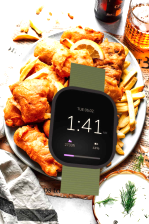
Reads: 1.41
